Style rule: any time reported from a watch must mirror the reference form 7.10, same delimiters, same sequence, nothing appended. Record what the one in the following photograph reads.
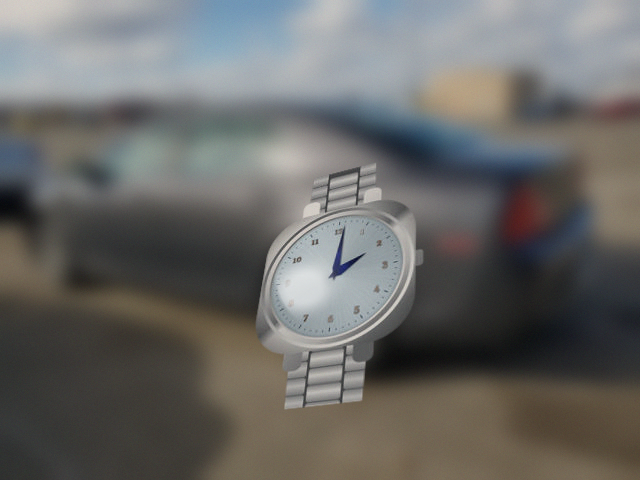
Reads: 2.01
